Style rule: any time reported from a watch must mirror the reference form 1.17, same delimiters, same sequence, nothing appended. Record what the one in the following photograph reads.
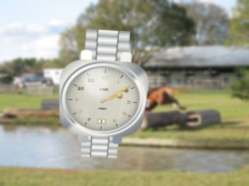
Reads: 2.09
